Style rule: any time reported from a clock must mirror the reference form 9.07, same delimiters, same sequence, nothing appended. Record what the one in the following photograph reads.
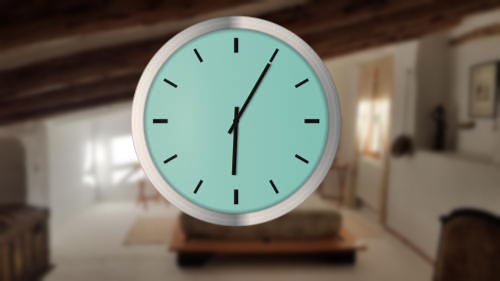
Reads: 6.05
